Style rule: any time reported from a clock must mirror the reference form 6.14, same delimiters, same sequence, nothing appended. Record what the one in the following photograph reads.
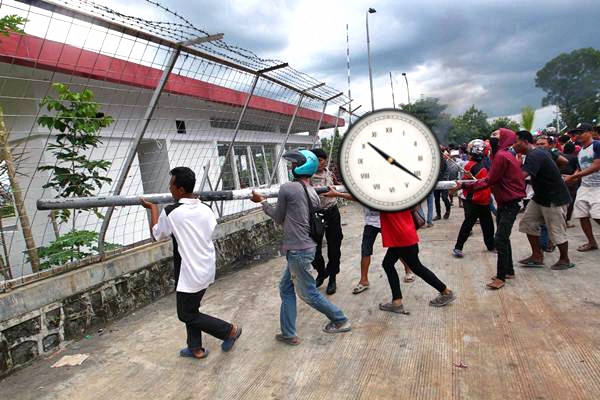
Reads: 10.21
